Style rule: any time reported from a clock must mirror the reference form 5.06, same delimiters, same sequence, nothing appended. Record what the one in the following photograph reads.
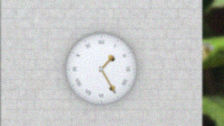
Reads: 1.25
